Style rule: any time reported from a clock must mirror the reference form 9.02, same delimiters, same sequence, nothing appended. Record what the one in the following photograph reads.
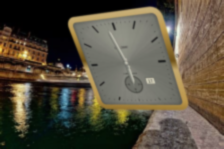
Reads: 5.58
